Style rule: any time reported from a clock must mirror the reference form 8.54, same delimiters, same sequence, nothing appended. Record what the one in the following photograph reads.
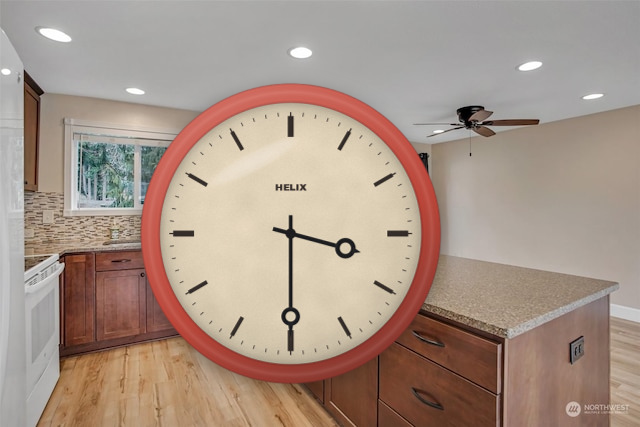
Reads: 3.30
